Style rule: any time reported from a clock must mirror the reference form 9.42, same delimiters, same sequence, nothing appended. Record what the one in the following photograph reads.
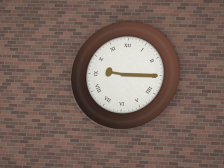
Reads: 9.15
